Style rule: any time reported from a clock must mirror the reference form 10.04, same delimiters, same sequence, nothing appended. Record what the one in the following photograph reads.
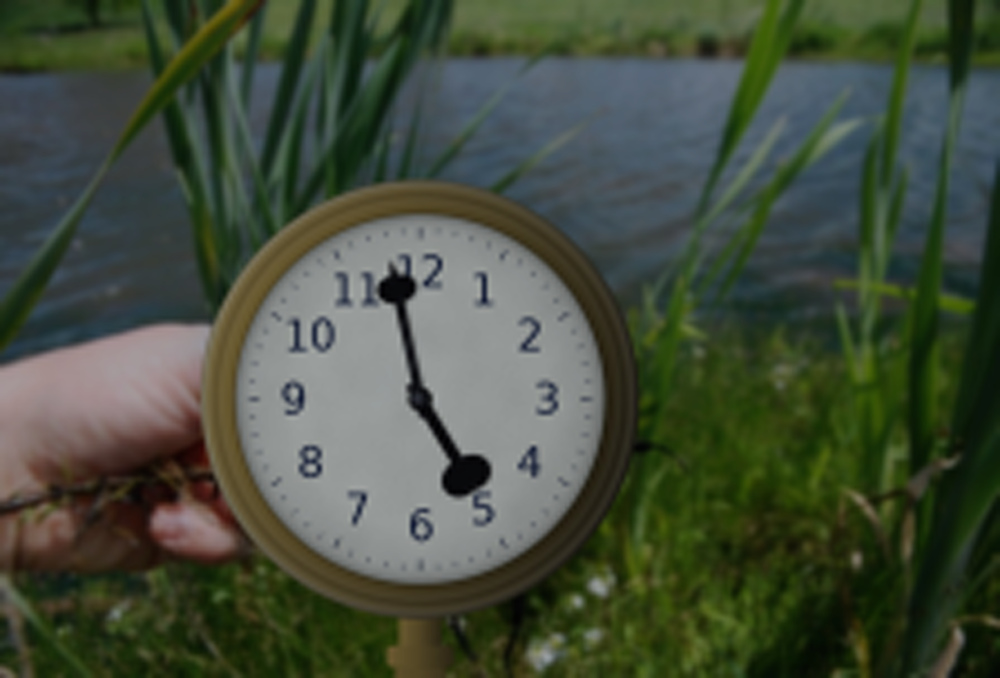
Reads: 4.58
